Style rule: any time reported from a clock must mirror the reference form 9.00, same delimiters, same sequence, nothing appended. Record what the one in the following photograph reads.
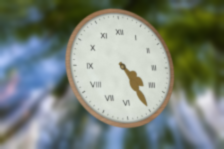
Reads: 4.25
